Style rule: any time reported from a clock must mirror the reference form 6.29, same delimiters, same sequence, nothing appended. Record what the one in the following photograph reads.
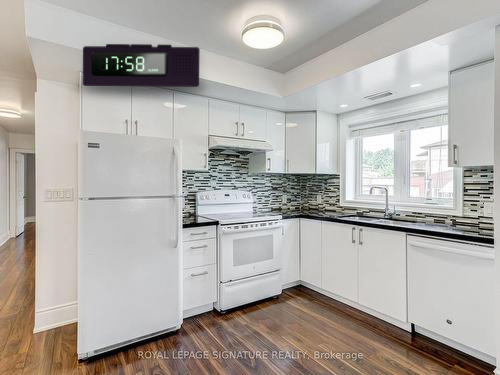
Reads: 17.58
